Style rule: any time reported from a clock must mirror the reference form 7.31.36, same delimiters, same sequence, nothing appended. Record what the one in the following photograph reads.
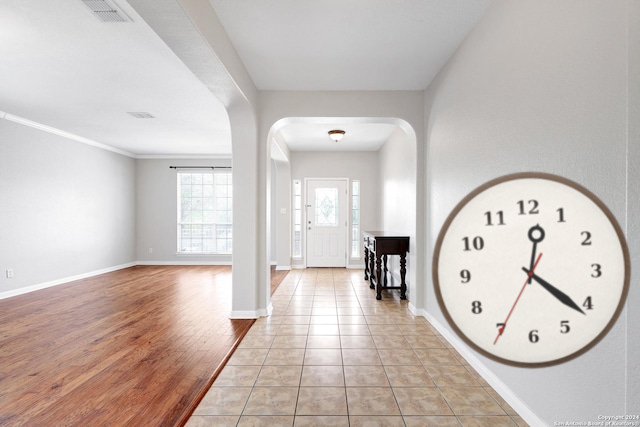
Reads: 12.21.35
